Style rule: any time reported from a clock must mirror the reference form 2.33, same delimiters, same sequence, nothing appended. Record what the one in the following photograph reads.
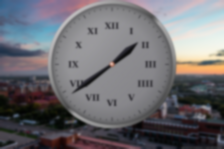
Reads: 1.39
